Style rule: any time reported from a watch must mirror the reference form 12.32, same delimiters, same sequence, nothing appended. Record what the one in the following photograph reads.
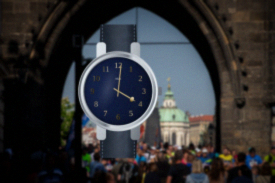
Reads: 4.01
